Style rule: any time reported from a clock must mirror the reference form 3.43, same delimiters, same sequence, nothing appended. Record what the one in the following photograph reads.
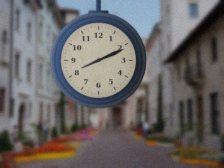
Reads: 8.11
